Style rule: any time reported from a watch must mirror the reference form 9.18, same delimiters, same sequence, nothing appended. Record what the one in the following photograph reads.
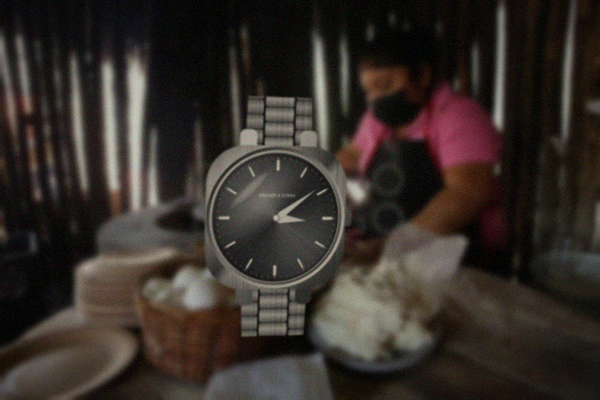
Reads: 3.09
